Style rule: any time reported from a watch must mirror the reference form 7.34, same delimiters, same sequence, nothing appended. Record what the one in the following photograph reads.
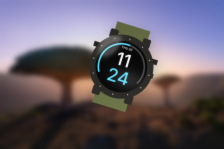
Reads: 11.24
